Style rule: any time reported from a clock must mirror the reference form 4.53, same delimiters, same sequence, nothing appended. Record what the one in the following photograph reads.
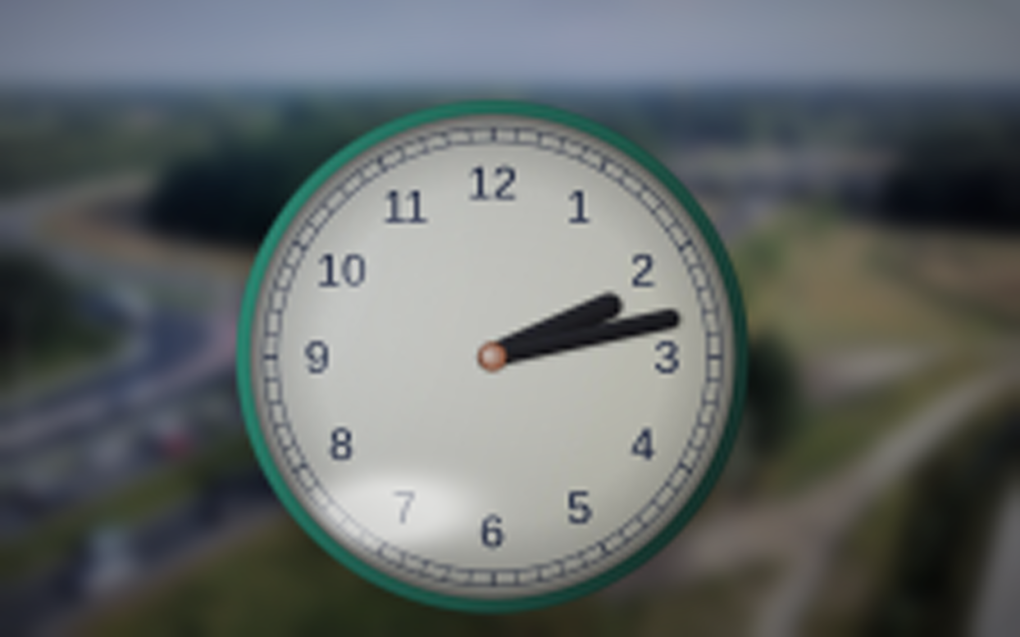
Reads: 2.13
